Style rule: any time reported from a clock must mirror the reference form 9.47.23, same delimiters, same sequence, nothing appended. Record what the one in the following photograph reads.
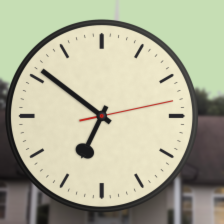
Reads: 6.51.13
